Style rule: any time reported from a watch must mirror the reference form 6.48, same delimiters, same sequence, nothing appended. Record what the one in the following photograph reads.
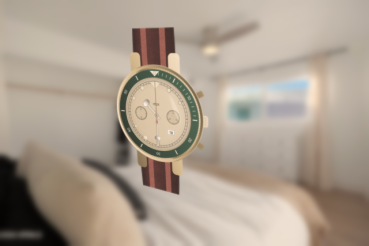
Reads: 10.30
